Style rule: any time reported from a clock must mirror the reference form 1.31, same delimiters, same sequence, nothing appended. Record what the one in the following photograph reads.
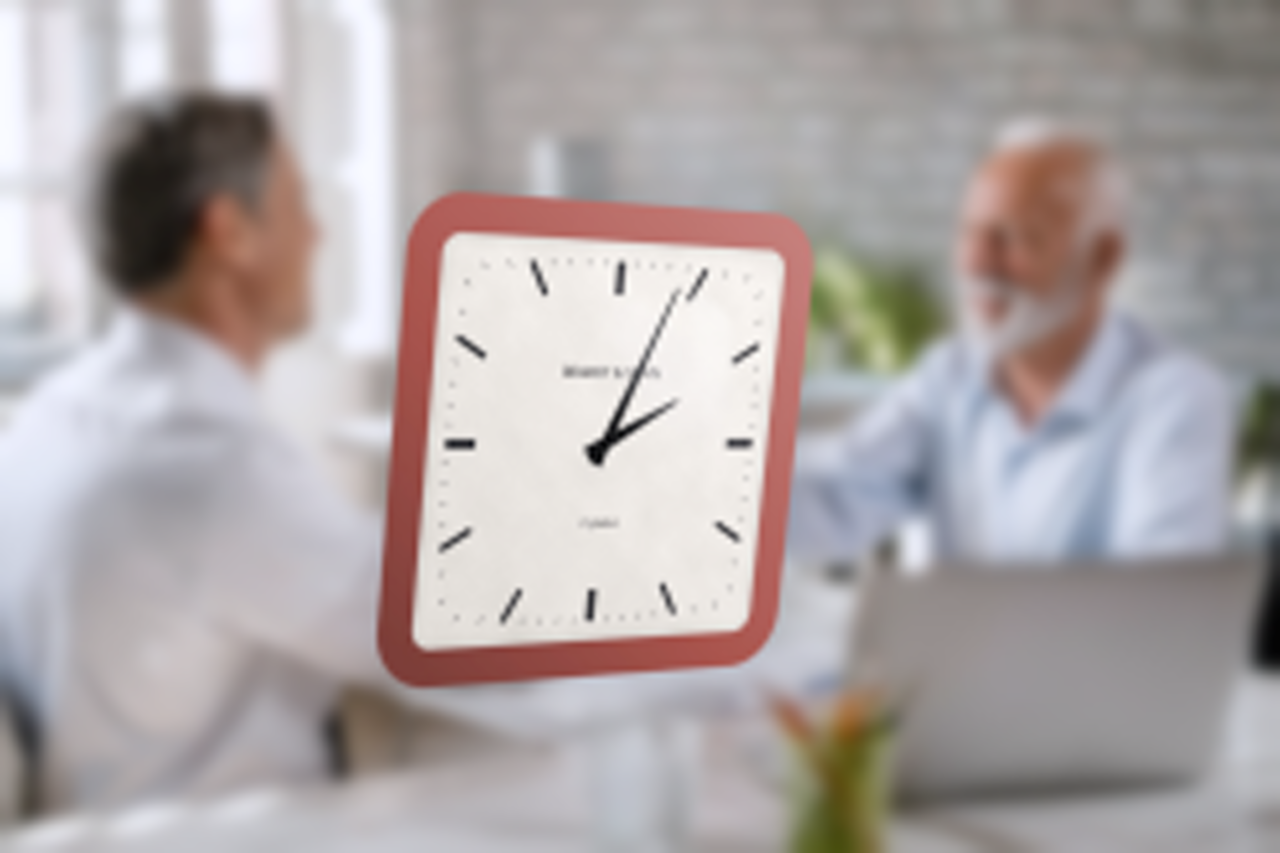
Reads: 2.04
